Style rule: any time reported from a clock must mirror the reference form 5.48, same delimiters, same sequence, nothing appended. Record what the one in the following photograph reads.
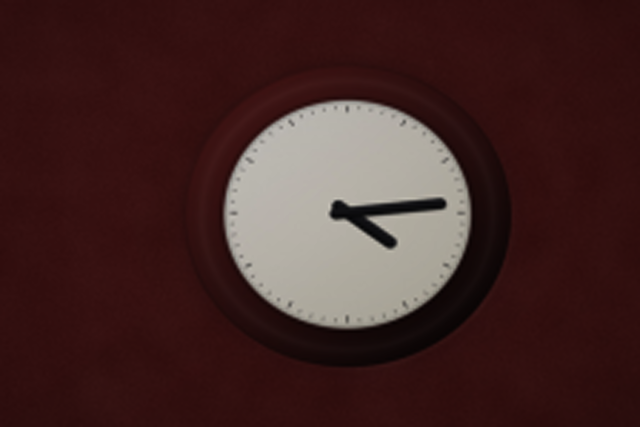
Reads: 4.14
